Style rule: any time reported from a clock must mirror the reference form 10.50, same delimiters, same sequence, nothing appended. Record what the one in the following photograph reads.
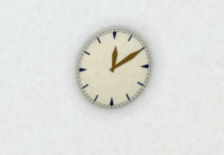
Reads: 12.10
